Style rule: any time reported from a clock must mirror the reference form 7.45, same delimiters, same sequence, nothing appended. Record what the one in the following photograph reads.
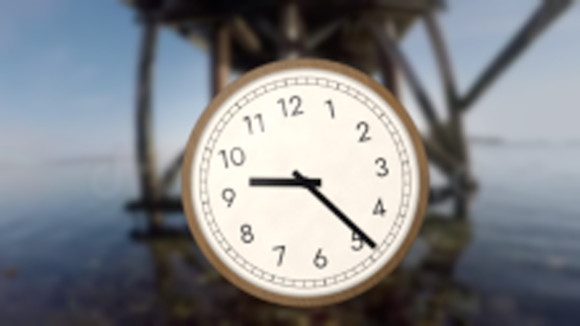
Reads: 9.24
